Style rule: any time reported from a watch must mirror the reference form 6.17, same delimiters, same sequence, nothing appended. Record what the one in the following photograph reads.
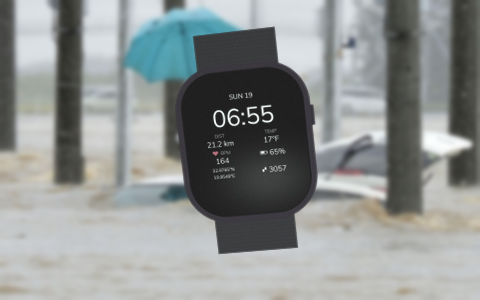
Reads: 6.55
